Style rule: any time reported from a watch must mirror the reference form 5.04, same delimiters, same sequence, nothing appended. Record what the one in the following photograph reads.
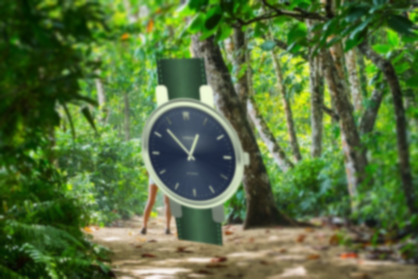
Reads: 12.53
